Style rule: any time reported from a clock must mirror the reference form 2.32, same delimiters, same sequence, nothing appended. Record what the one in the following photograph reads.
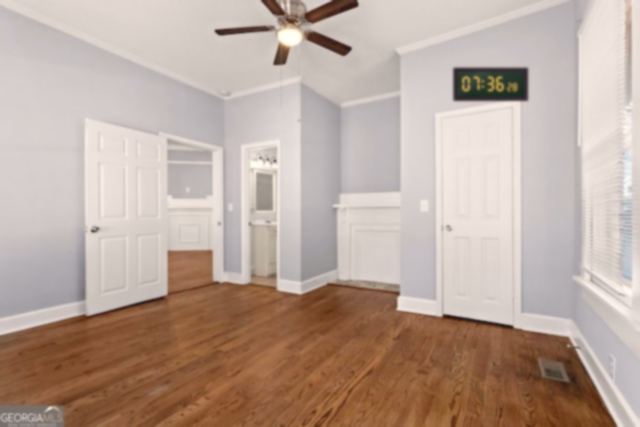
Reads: 7.36
